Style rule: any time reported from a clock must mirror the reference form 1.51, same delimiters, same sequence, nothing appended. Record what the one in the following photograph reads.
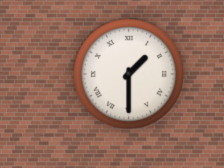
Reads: 1.30
